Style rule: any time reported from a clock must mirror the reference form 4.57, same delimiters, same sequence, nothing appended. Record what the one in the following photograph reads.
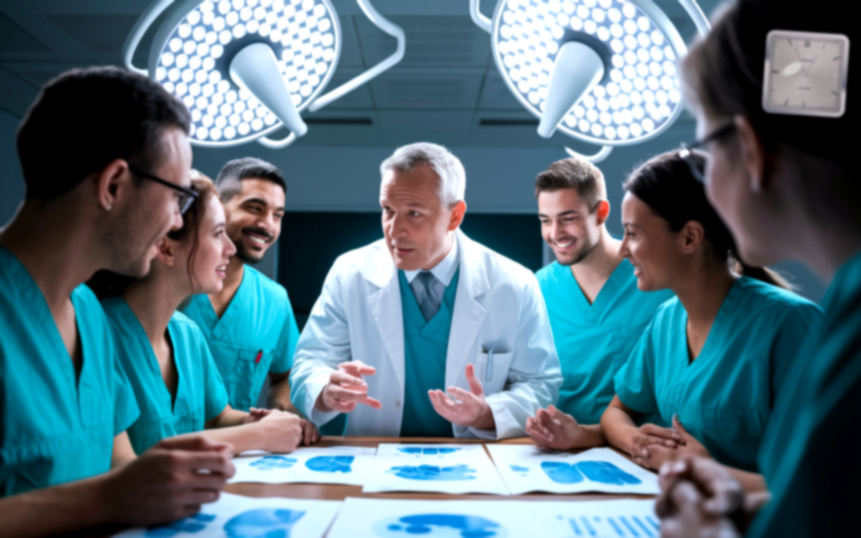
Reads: 12.56
